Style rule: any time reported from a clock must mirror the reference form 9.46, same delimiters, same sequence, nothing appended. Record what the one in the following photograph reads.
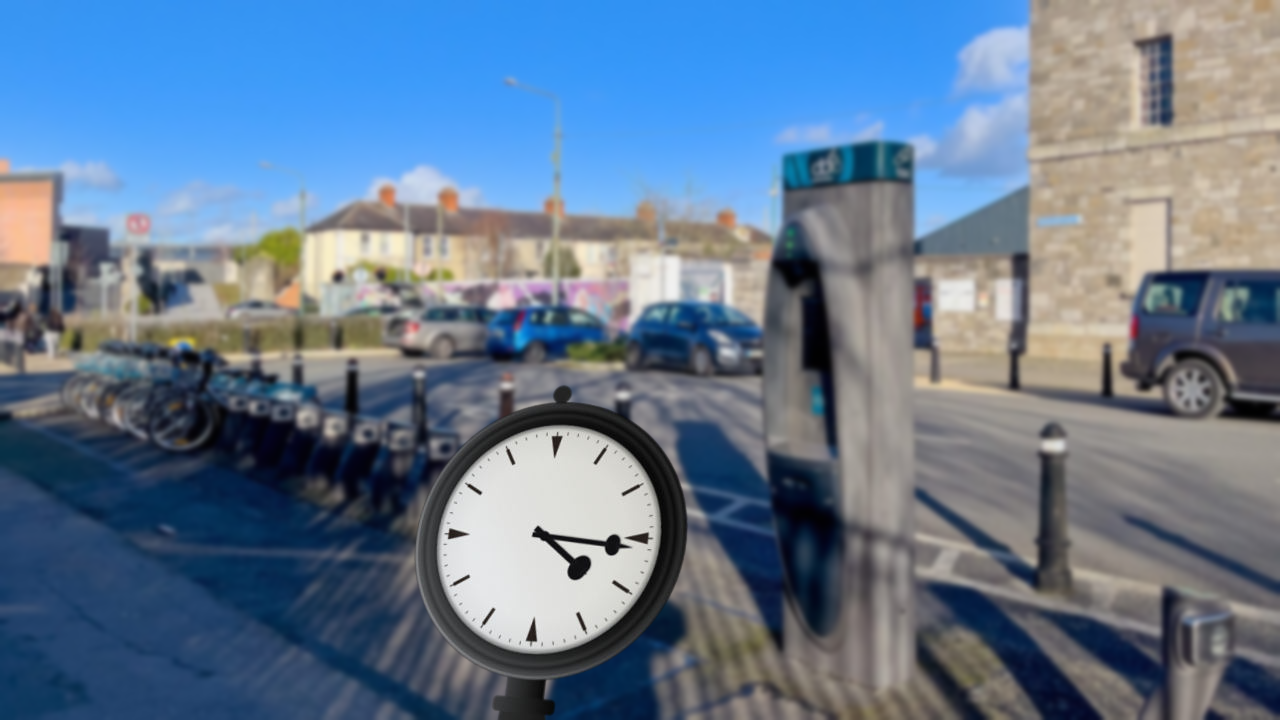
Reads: 4.16
